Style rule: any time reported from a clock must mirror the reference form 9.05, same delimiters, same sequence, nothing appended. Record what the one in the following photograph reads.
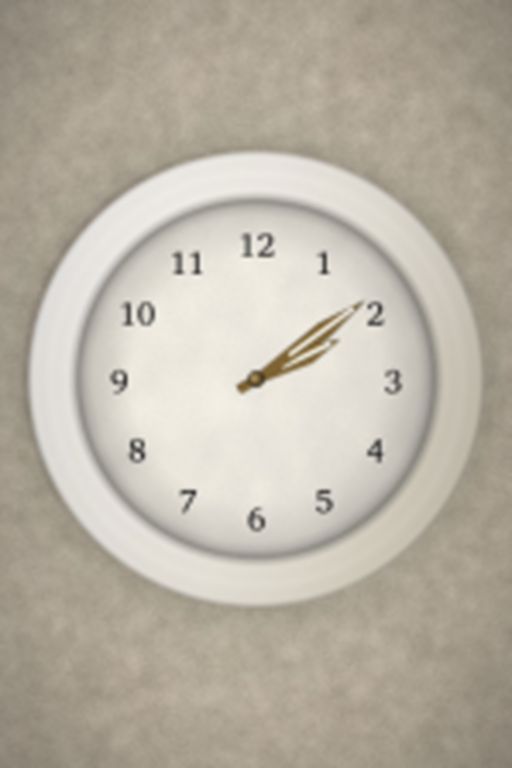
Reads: 2.09
